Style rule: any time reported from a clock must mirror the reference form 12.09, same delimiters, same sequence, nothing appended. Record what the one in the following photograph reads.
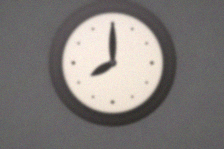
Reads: 8.00
